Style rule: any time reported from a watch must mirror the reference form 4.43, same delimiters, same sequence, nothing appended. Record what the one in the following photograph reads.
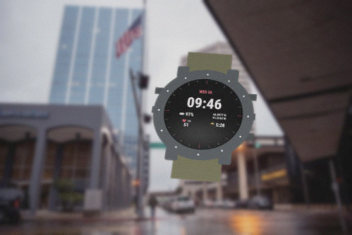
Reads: 9.46
